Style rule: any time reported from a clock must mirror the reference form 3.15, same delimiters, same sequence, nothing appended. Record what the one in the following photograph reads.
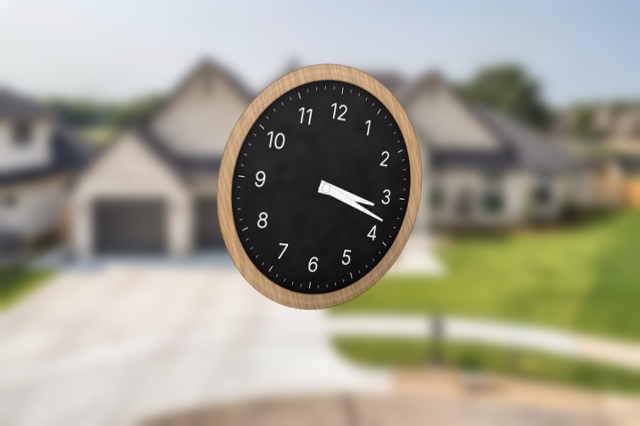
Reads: 3.18
